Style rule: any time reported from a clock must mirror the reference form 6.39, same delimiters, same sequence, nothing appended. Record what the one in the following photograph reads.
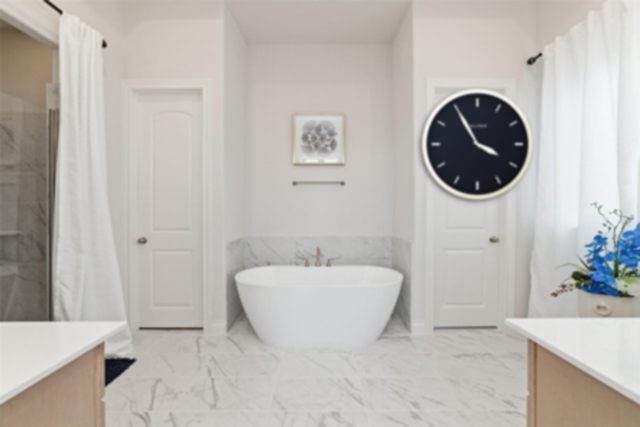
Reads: 3.55
